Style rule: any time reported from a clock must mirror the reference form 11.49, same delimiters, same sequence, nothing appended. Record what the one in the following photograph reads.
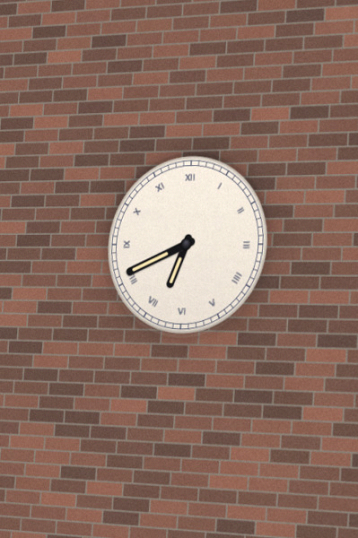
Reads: 6.41
